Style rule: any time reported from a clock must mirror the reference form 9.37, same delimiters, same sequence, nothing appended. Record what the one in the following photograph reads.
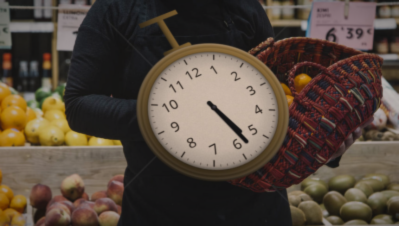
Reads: 5.28
